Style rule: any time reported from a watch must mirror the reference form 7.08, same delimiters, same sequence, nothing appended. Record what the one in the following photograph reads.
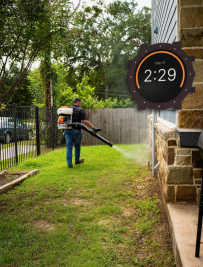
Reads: 2.29
